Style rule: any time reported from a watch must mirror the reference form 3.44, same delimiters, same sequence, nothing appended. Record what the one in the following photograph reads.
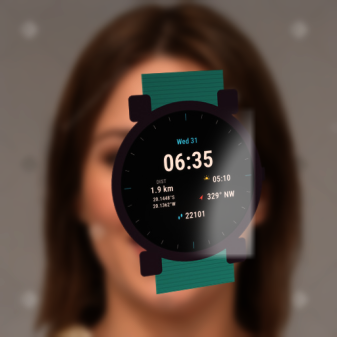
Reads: 6.35
